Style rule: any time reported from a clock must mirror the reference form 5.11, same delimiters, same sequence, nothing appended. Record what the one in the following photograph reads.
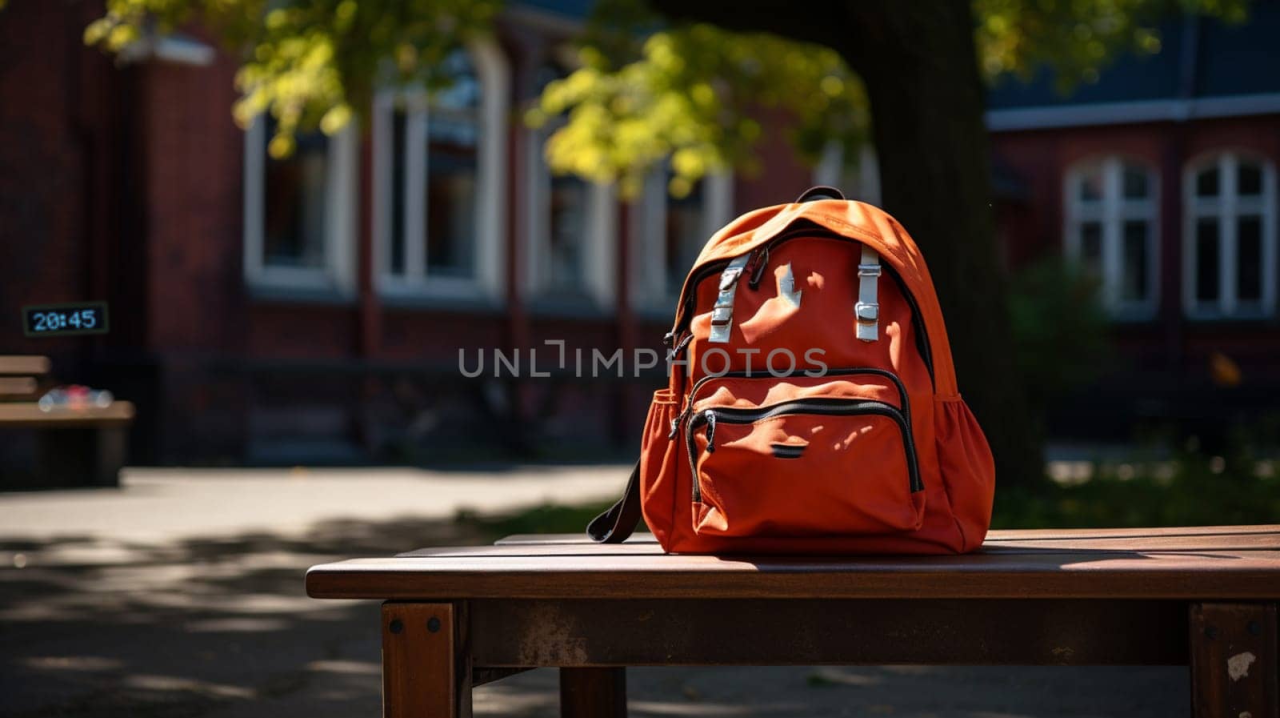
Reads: 20.45
